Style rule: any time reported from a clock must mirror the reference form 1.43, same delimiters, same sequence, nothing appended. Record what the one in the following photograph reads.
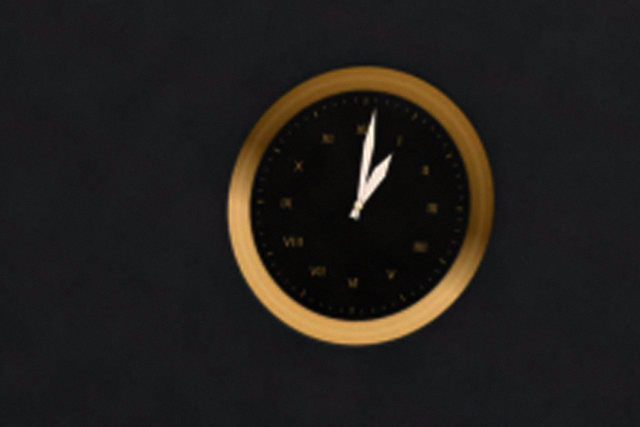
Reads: 1.01
